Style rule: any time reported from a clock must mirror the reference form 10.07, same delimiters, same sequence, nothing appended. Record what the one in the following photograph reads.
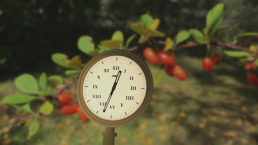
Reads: 12.33
